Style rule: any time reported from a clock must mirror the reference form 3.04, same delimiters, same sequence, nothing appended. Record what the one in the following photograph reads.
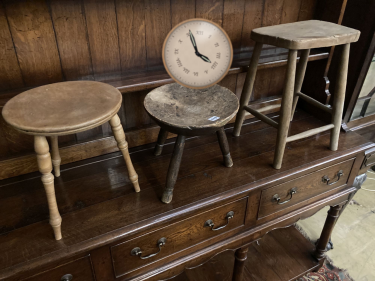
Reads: 3.56
